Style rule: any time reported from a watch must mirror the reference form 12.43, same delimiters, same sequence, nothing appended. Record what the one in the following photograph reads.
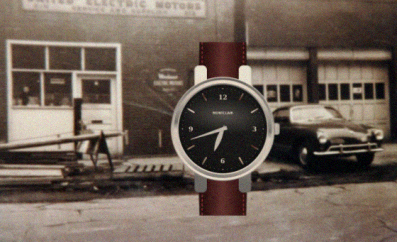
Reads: 6.42
